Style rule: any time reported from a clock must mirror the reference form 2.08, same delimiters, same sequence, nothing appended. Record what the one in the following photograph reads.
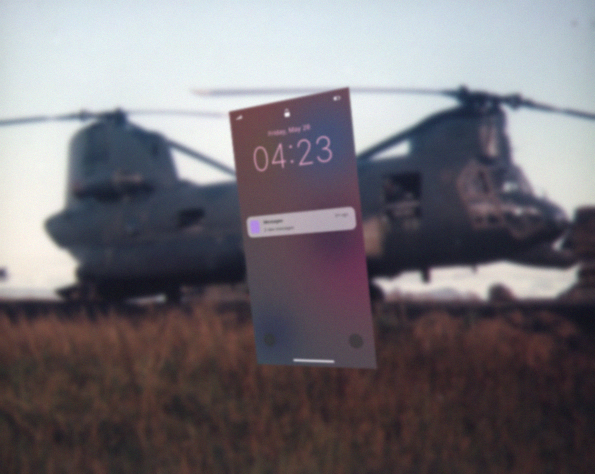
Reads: 4.23
